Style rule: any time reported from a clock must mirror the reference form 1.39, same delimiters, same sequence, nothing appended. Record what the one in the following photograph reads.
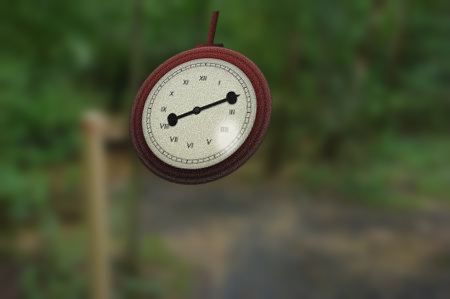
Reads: 8.11
